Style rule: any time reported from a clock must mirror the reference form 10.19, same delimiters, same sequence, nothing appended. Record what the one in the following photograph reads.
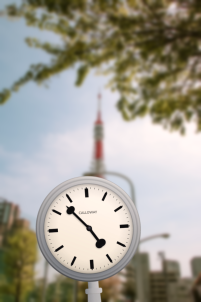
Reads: 4.53
